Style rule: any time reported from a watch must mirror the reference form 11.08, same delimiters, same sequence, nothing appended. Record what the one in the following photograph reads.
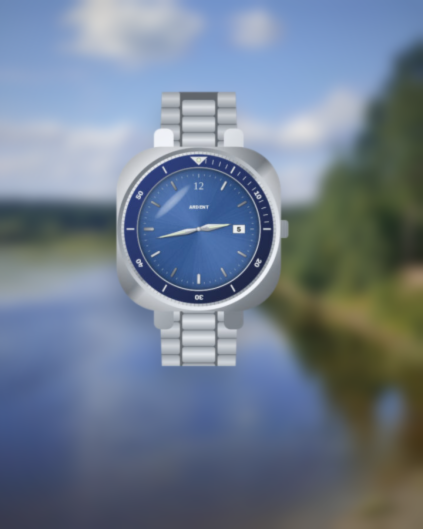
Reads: 2.43
